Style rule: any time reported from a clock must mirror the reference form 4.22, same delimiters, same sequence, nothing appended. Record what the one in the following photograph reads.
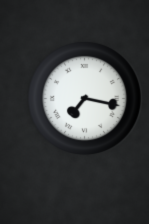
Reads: 7.17
